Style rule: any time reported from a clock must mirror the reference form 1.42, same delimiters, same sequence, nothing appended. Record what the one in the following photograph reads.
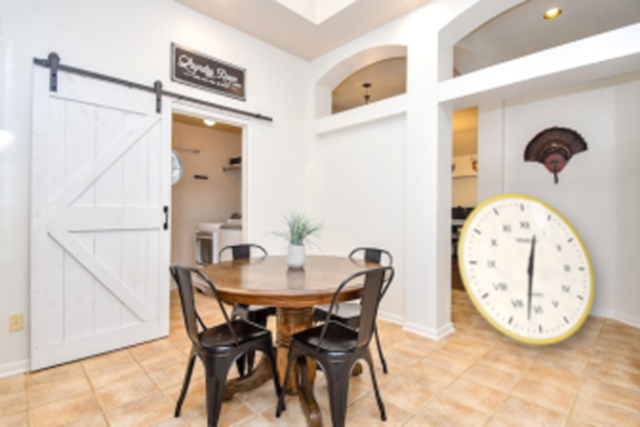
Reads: 12.32
